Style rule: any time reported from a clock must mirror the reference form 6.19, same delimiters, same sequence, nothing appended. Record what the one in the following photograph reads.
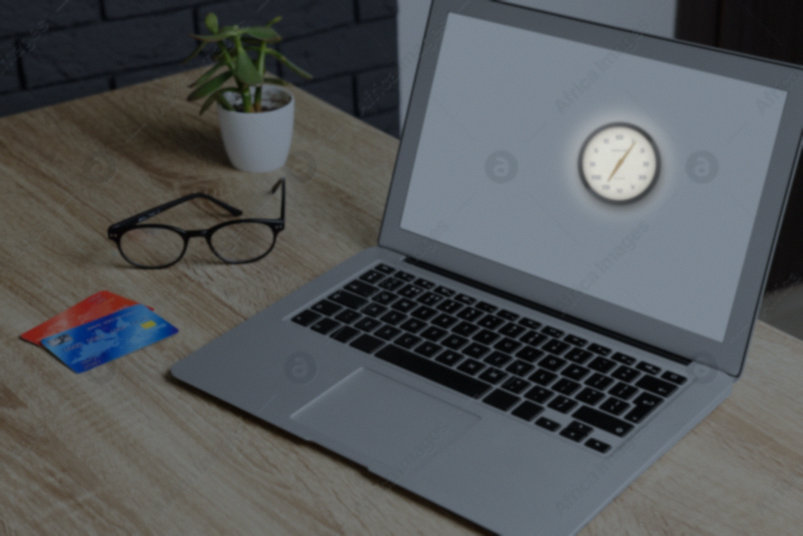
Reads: 7.06
